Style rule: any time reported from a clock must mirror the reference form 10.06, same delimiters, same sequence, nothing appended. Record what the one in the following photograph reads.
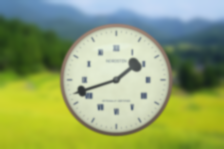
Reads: 1.42
